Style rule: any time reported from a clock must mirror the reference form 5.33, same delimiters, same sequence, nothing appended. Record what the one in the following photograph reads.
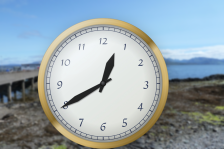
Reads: 12.40
